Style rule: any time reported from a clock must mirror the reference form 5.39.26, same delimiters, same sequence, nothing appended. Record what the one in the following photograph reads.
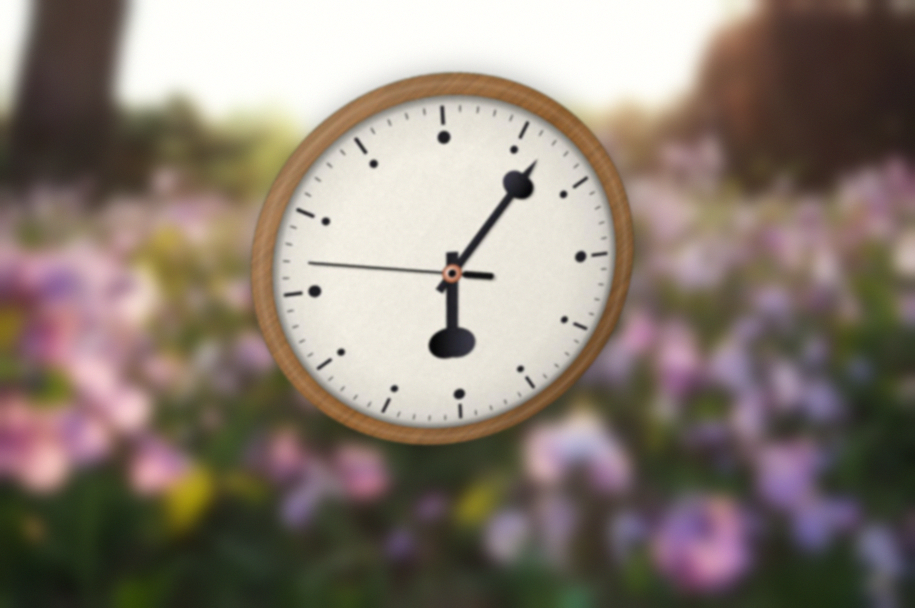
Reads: 6.06.47
